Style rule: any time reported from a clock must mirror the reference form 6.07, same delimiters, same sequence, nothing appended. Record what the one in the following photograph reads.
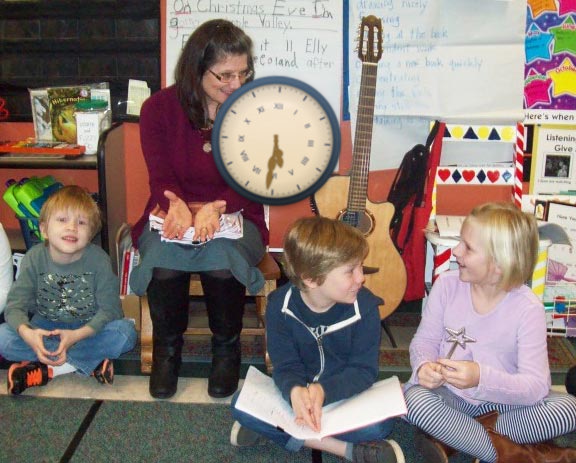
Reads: 5.31
